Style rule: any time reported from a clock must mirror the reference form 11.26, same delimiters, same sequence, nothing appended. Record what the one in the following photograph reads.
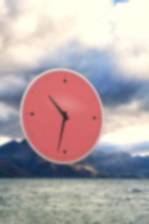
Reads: 10.32
